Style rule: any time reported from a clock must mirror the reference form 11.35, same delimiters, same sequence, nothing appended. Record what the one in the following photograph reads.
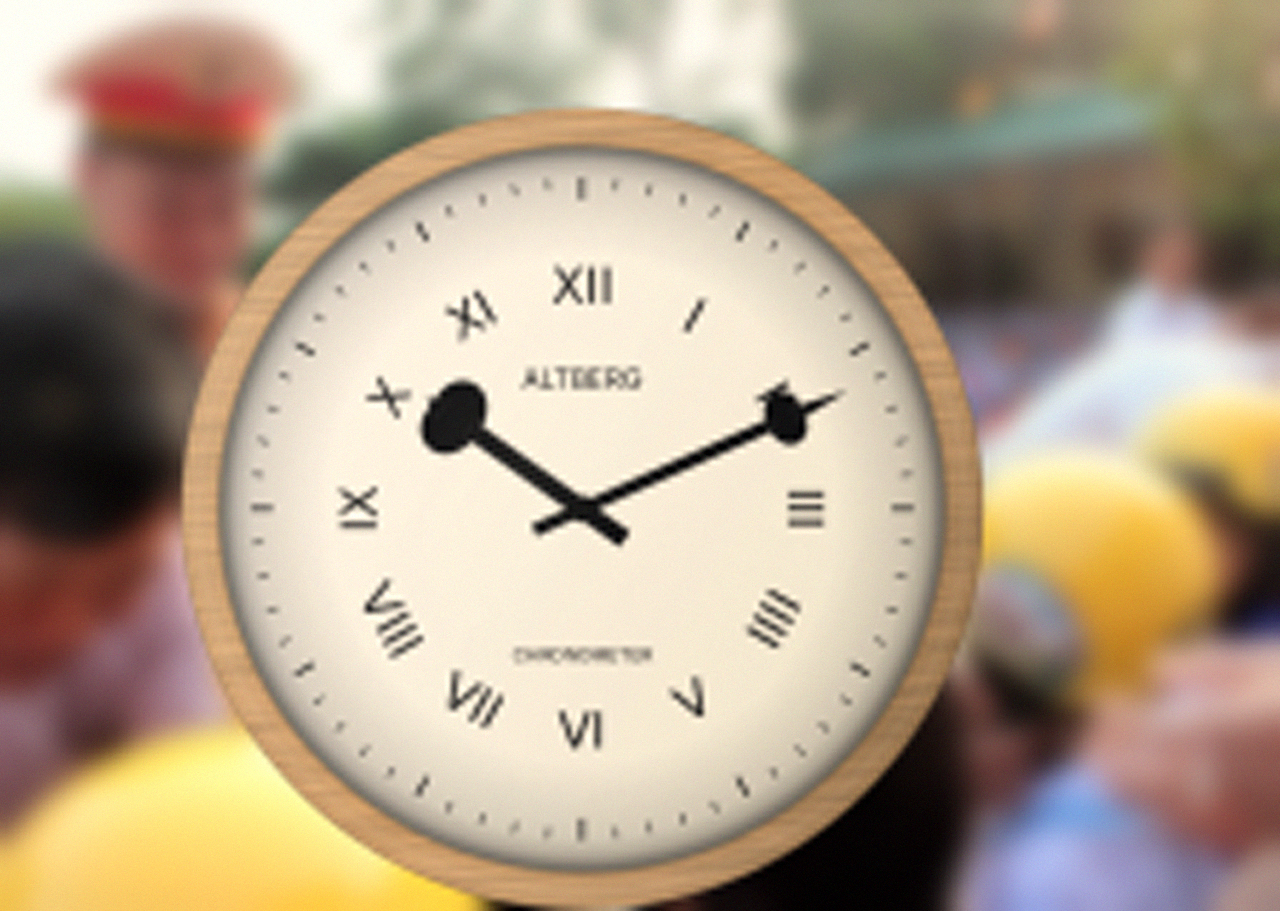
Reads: 10.11
